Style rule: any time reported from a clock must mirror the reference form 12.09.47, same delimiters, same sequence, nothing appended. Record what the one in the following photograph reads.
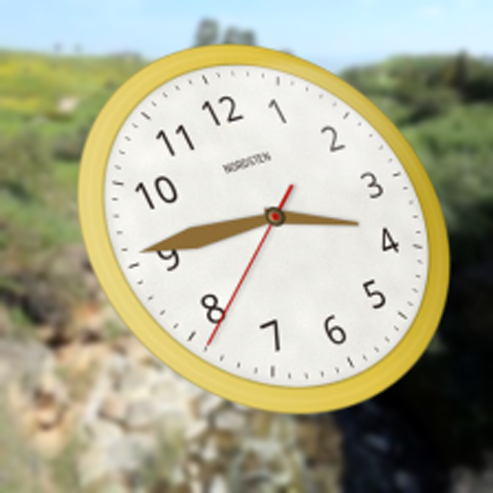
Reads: 3.45.39
